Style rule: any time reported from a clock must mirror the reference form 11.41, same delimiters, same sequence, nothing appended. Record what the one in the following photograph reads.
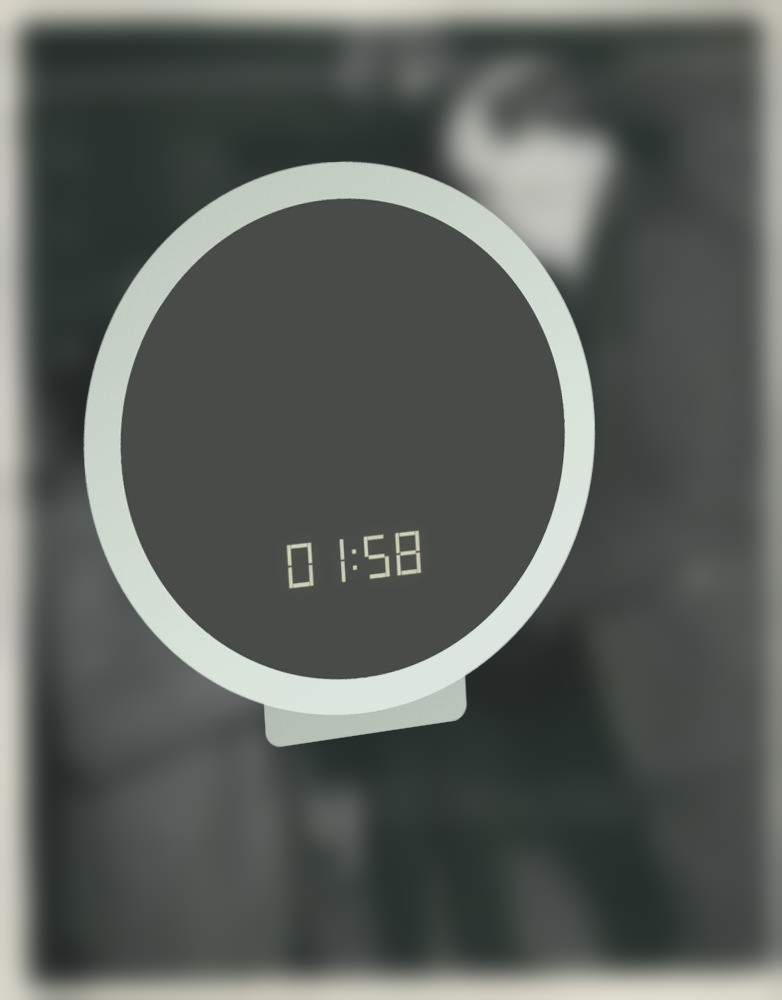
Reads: 1.58
